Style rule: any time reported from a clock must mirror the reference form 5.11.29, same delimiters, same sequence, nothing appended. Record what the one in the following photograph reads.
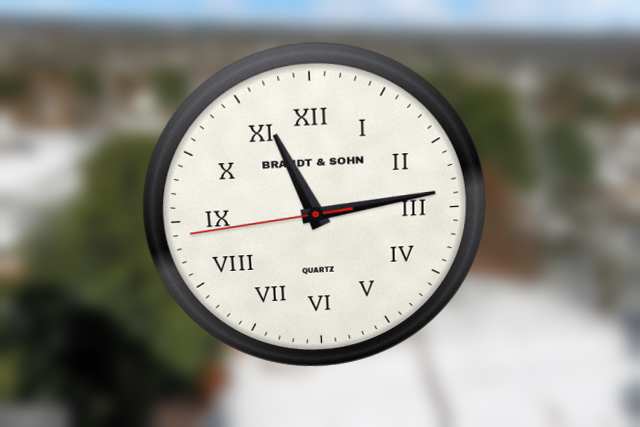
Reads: 11.13.44
